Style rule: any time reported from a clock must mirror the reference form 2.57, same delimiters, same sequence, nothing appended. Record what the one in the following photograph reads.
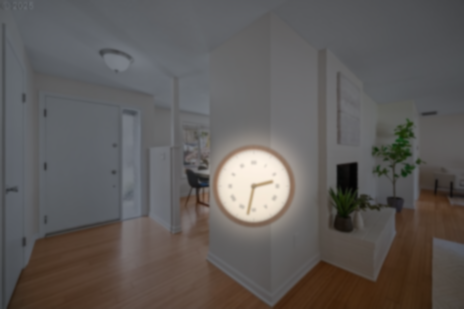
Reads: 2.32
